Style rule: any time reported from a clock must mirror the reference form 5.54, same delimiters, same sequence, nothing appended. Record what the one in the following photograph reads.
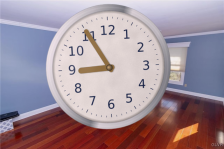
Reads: 8.55
